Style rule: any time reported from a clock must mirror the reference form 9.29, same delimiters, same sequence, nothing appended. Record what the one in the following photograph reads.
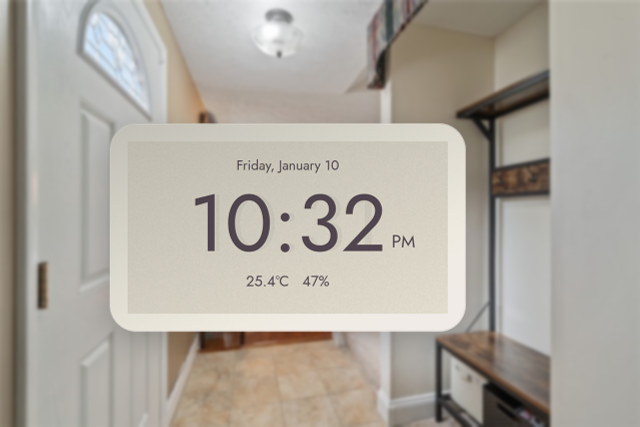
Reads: 10.32
